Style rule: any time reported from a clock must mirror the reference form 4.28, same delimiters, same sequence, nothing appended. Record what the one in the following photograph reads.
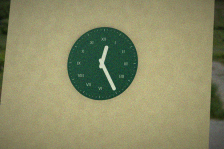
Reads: 12.25
